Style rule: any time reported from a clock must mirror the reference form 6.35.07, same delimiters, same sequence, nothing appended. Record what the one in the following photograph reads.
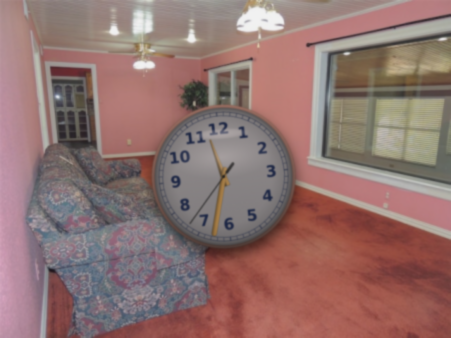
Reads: 11.32.37
